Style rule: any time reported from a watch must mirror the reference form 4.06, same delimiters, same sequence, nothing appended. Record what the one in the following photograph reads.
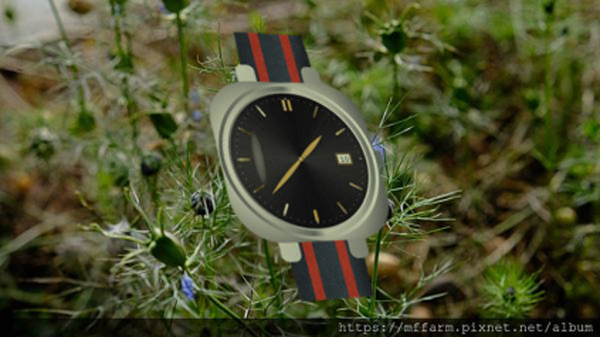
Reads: 1.38
